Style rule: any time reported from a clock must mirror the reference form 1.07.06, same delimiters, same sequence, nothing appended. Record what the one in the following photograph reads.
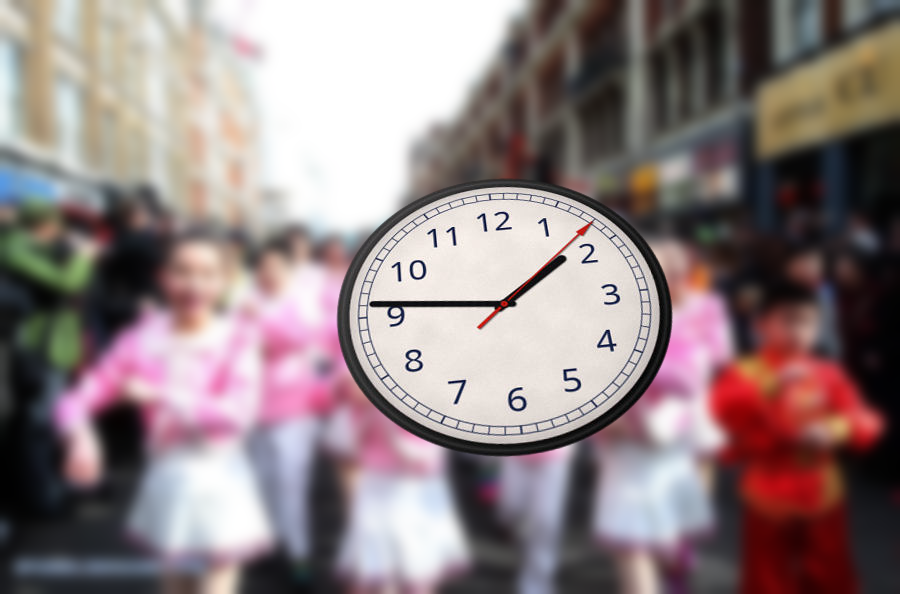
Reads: 1.46.08
